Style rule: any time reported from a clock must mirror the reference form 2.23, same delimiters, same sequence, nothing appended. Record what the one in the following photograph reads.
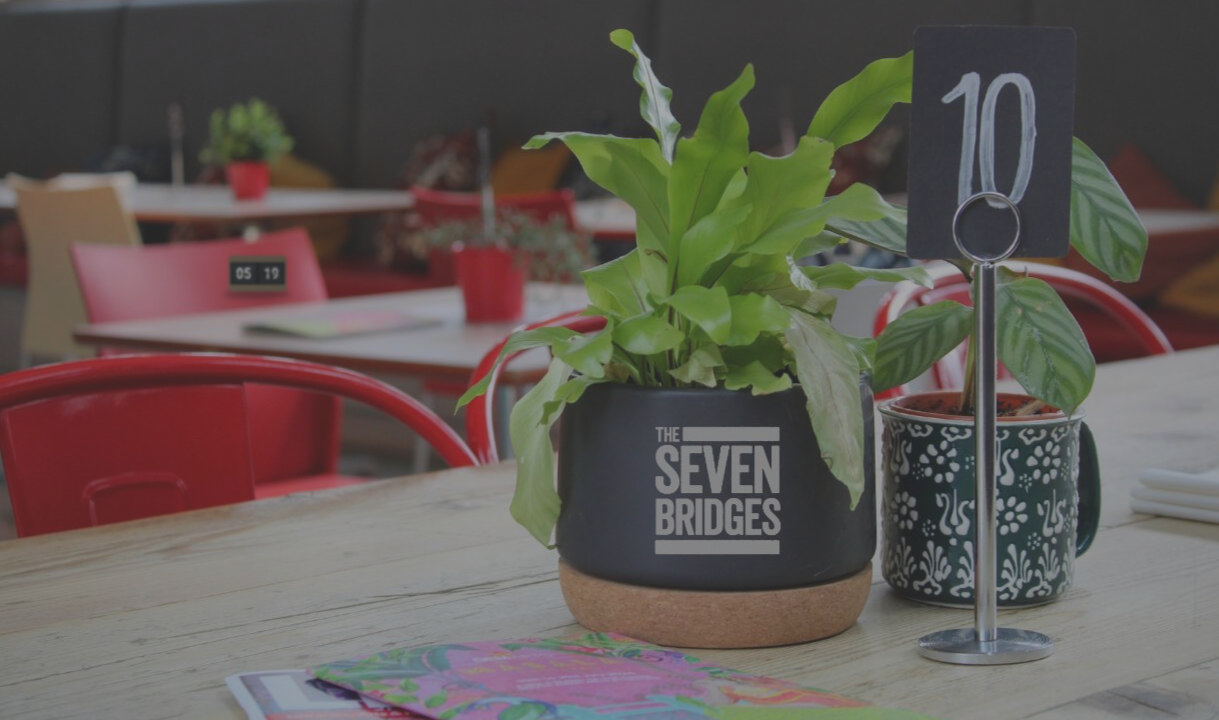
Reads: 5.19
